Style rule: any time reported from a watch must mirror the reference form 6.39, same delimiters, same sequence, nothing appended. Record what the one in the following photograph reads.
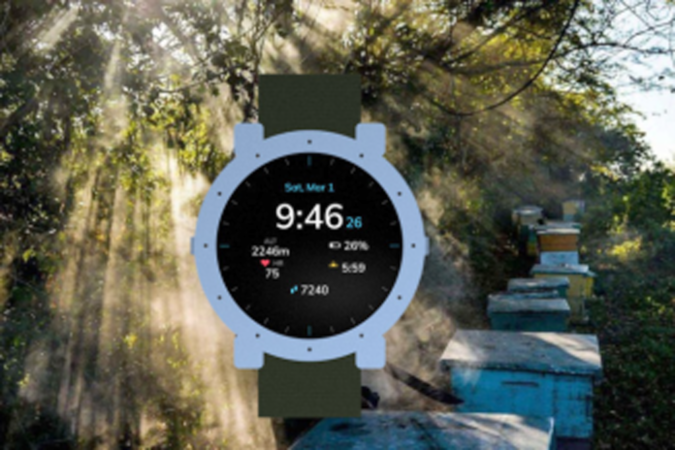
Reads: 9.46
